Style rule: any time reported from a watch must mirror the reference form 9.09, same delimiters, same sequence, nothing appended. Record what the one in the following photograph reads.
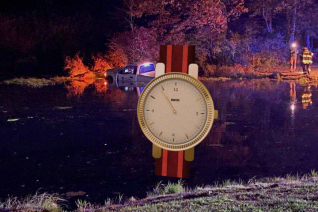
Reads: 10.54
